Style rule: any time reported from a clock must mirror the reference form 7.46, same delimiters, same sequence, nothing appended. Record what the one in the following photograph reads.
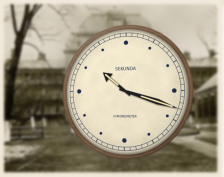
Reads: 10.18
